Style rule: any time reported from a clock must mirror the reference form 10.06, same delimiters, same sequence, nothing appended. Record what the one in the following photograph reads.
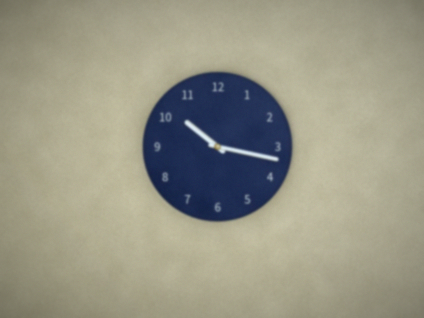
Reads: 10.17
